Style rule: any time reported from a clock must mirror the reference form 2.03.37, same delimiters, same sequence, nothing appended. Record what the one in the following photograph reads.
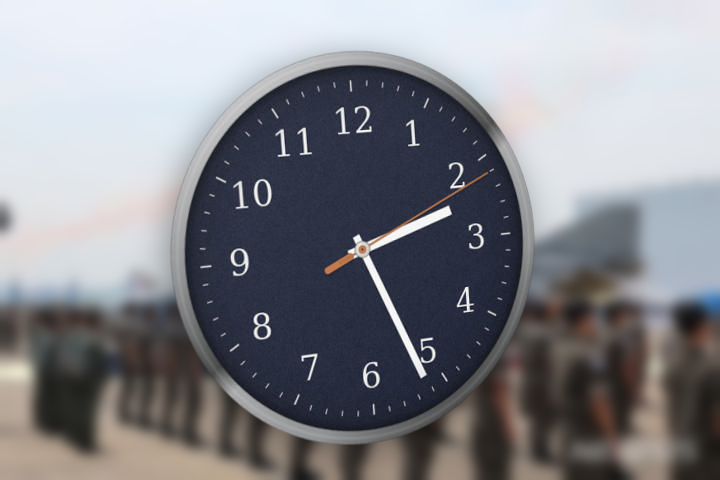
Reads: 2.26.11
